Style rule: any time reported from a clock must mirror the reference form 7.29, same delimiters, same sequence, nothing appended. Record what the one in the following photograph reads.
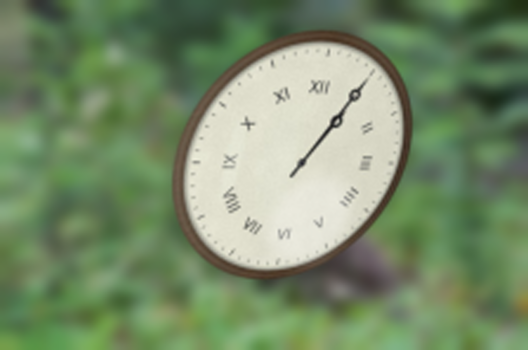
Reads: 1.05
